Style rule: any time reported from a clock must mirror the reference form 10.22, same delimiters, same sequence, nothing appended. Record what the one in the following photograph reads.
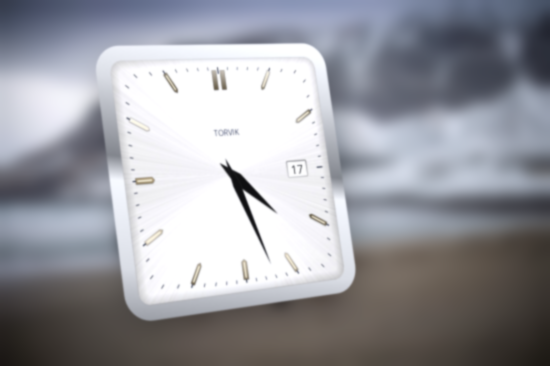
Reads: 4.27
